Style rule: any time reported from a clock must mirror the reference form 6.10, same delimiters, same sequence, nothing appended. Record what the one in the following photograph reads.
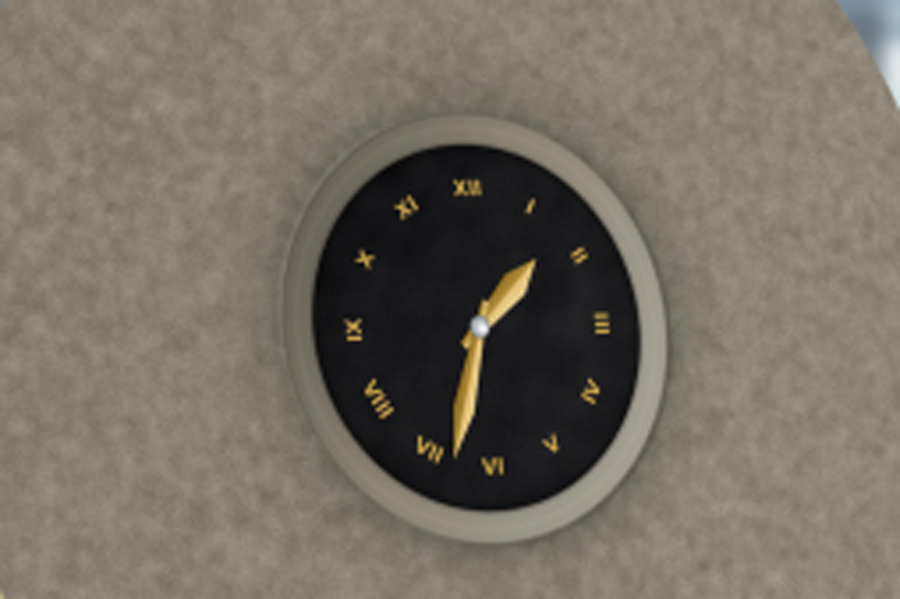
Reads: 1.33
